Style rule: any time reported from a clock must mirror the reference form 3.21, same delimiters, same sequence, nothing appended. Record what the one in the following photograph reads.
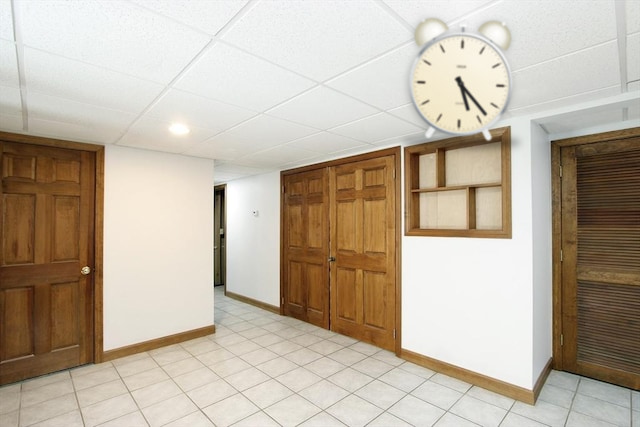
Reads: 5.23
